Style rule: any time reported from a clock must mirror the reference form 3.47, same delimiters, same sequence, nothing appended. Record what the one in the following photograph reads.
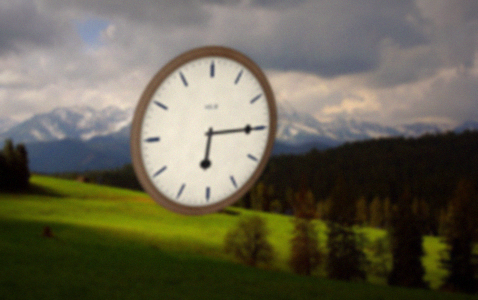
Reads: 6.15
